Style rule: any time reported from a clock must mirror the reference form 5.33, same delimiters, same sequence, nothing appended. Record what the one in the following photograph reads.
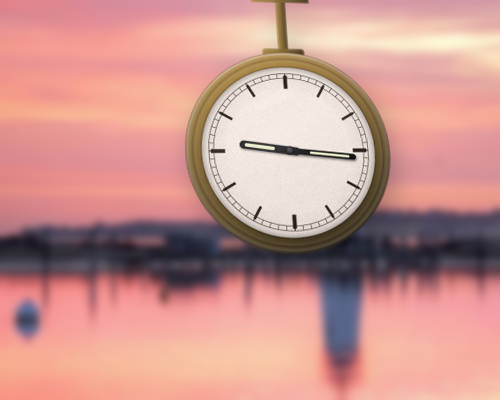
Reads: 9.16
